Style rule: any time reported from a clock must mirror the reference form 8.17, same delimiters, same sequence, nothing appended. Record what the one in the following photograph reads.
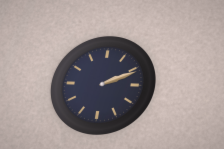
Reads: 2.11
